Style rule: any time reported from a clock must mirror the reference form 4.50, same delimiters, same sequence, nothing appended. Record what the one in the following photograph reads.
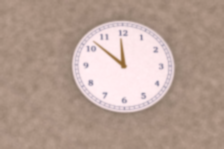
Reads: 11.52
